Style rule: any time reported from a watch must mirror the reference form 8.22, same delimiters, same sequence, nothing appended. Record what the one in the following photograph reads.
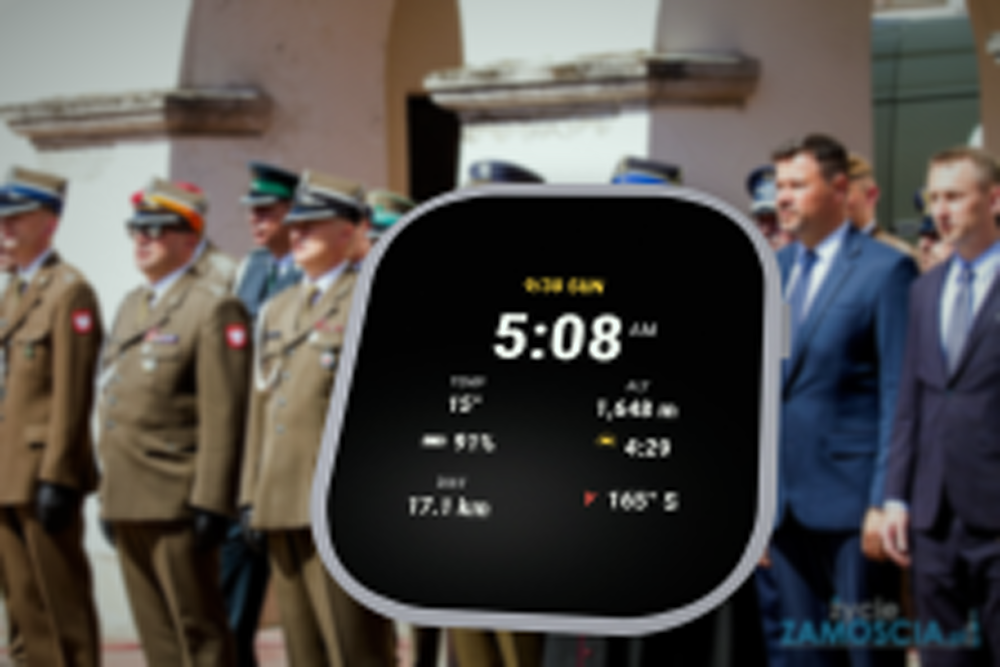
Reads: 5.08
